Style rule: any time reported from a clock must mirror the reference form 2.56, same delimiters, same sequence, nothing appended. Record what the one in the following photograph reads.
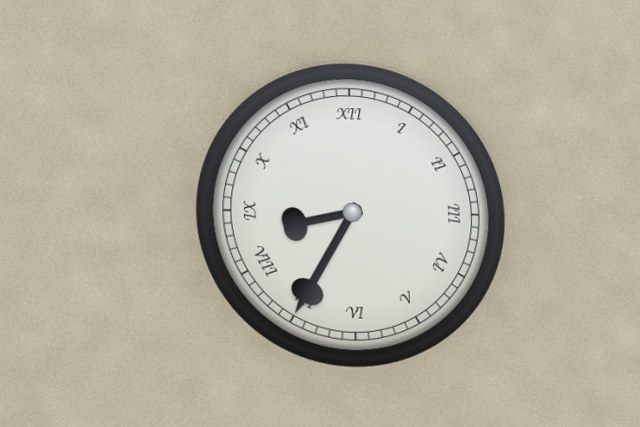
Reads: 8.35
